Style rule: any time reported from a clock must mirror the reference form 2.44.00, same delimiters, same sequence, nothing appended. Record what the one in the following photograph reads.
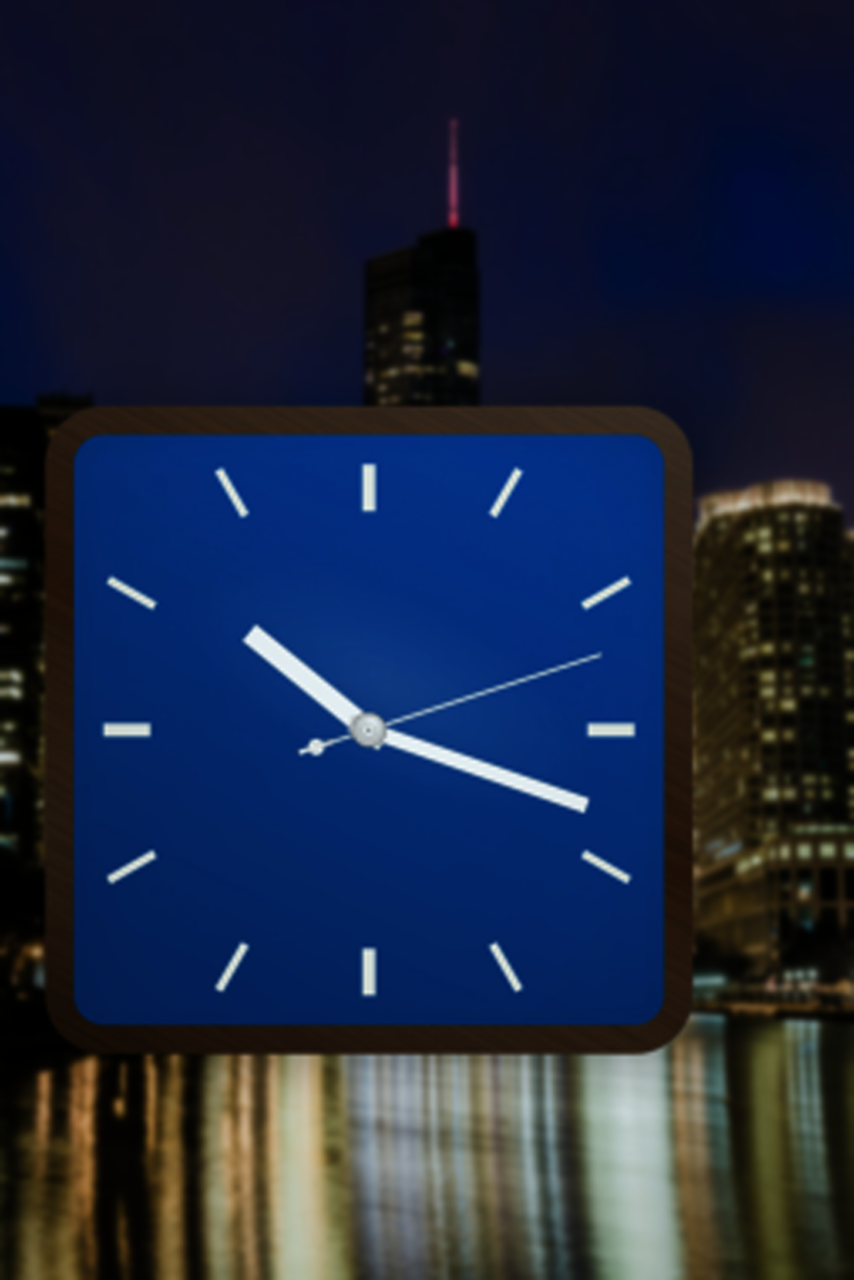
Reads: 10.18.12
